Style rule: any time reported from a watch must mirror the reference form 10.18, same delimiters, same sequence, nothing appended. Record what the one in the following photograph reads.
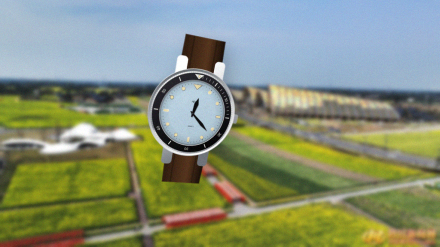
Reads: 12.22
